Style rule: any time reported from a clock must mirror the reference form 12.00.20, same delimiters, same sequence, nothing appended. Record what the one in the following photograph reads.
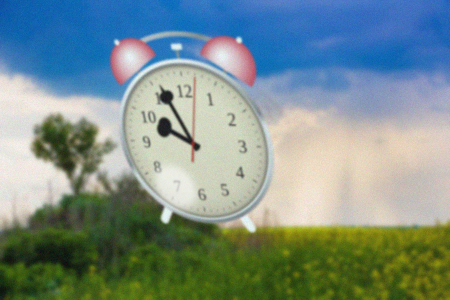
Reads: 9.56.02
